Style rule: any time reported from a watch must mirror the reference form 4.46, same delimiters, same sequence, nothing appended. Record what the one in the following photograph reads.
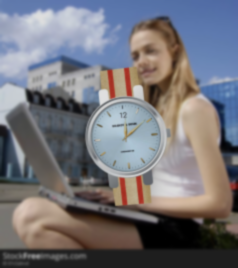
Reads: 12.09
